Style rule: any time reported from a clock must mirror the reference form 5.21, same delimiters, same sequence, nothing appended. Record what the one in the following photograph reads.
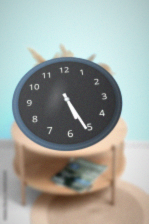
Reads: 5.26
